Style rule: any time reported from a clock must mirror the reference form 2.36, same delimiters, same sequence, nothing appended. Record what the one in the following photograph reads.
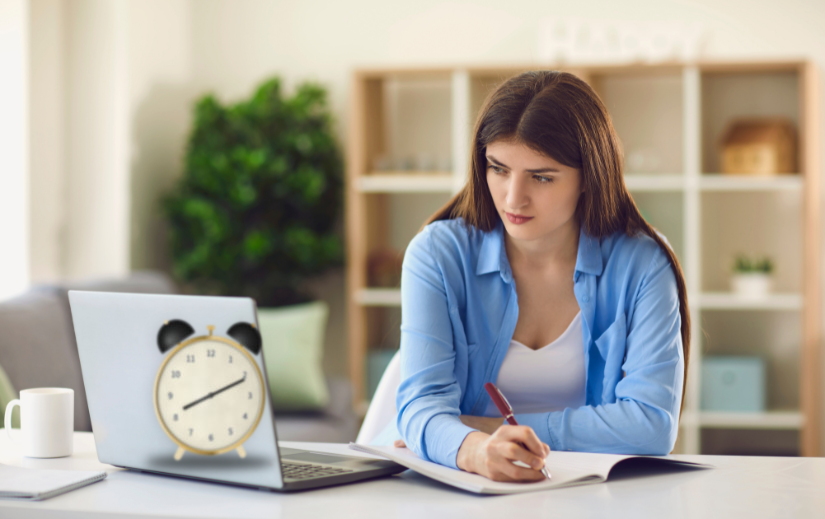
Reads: 8.11
